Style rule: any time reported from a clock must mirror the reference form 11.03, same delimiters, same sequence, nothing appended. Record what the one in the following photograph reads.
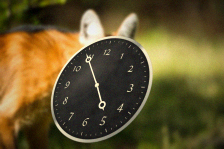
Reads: 4.54
